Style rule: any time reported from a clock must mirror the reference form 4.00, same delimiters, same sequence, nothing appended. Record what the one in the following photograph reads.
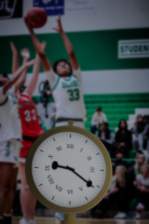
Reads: 9.21
